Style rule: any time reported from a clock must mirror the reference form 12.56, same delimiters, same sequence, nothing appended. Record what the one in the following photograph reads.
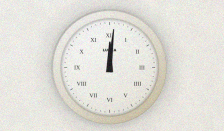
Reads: 12.01
